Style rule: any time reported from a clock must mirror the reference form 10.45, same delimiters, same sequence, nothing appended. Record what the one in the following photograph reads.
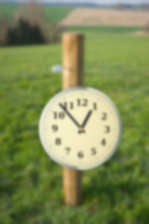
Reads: 12.53
